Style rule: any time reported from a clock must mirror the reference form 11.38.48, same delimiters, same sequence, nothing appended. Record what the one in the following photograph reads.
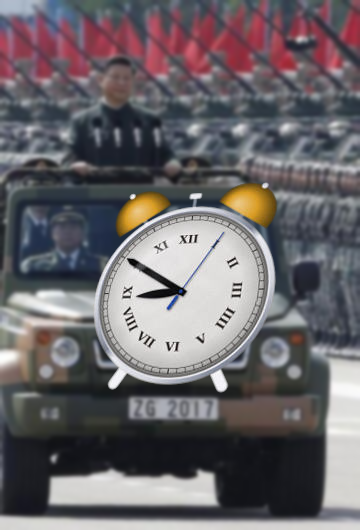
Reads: 8.50.05
